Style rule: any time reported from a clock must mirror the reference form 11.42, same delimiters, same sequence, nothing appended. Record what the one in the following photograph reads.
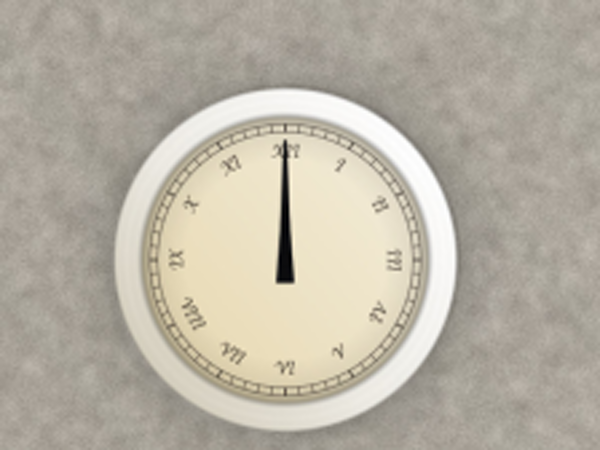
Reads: 12.00
